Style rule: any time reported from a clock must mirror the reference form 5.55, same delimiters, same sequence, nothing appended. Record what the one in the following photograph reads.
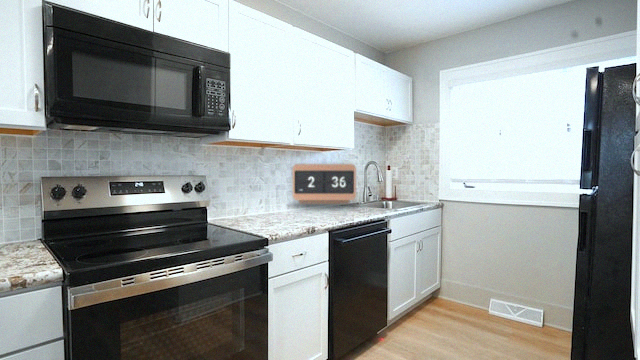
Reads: 2.36
